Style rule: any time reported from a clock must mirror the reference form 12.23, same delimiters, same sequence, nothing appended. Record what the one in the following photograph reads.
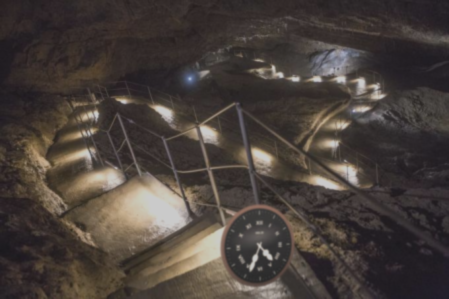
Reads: 4.34
